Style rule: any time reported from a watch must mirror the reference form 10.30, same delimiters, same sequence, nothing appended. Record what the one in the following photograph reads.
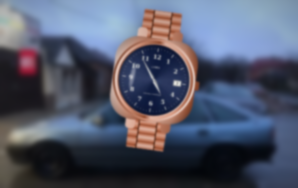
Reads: 4.54
